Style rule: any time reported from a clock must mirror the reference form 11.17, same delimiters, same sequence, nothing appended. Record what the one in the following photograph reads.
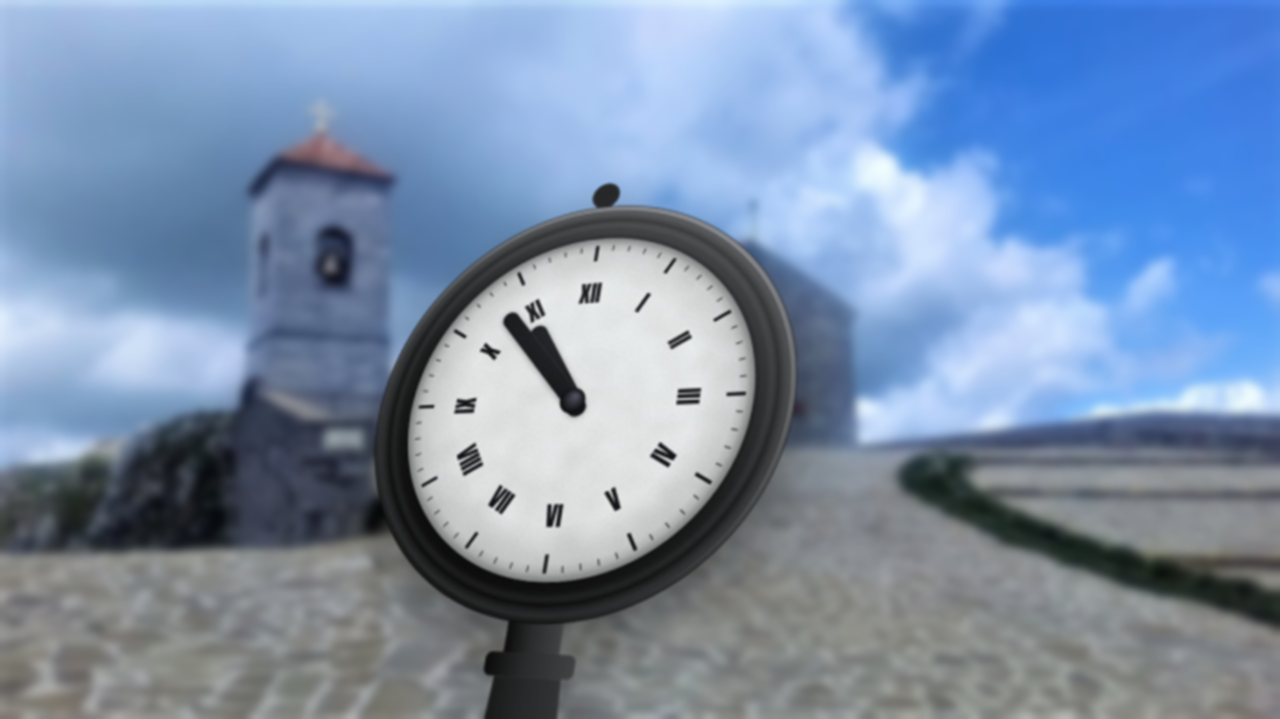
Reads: 10.53
